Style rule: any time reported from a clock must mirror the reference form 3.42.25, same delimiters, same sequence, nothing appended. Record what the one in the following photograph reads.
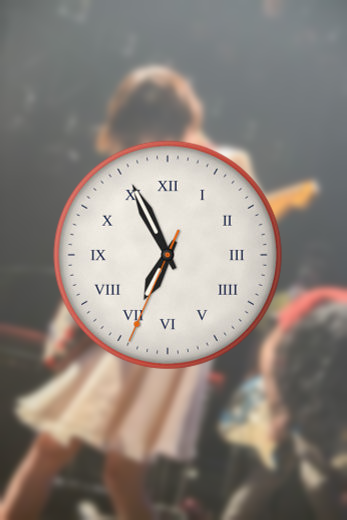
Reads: 6.55.34
